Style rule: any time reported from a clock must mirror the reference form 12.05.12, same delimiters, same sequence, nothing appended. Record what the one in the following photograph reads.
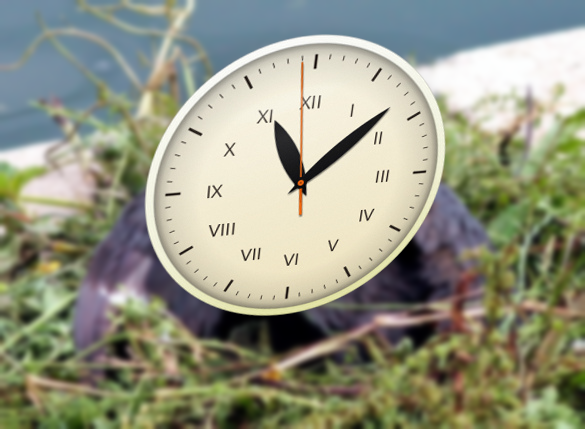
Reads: 11.07.59
